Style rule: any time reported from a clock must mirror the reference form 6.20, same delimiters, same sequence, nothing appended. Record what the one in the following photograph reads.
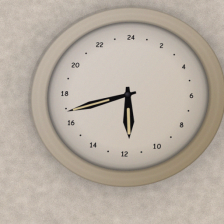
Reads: 11.42
